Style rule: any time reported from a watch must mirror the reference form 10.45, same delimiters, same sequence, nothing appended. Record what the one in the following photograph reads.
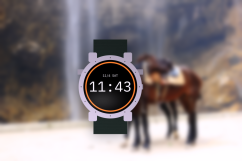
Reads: 11.43
